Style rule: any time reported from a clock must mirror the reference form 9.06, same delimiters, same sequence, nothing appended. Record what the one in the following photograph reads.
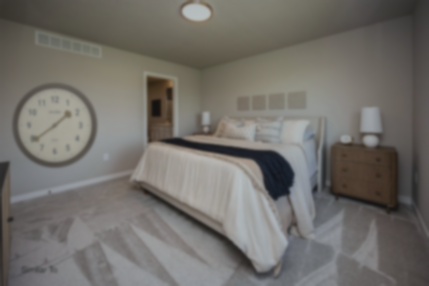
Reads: 1.39
